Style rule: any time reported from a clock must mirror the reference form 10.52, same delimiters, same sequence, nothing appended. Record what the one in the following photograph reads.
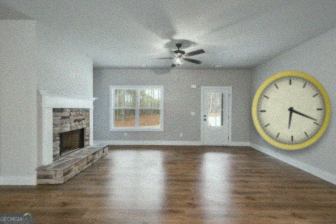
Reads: 6.19
